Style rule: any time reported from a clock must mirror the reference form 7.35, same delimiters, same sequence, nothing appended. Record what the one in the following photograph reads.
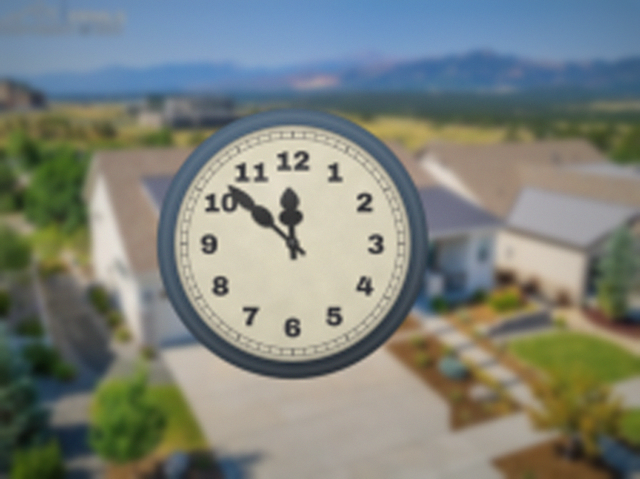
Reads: 11.52
